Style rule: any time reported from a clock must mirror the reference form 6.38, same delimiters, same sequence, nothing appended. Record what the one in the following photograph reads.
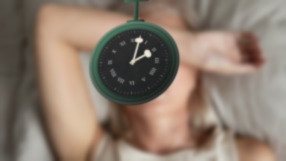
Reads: 2.02
